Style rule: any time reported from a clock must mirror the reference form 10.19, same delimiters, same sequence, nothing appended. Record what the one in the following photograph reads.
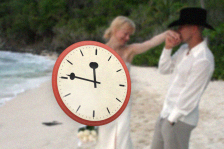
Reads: 11.46
